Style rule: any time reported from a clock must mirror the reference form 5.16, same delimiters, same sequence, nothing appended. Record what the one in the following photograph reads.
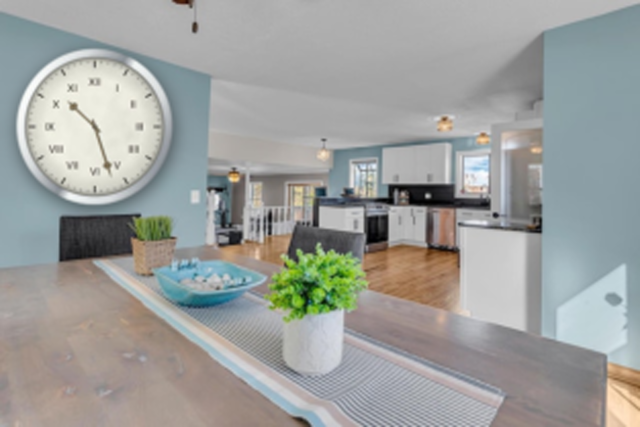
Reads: 10.27
